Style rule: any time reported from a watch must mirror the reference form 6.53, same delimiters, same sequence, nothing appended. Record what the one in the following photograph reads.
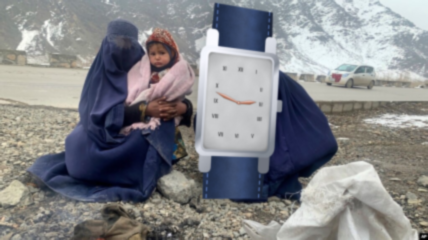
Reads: 2.48
